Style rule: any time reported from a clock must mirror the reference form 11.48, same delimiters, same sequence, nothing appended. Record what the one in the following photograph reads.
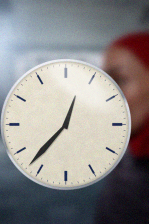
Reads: 12.37
